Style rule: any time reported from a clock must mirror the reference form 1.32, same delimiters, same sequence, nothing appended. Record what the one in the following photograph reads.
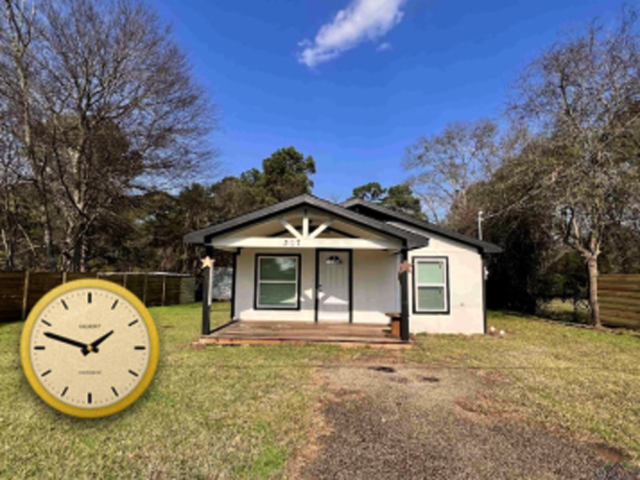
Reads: 1.48
